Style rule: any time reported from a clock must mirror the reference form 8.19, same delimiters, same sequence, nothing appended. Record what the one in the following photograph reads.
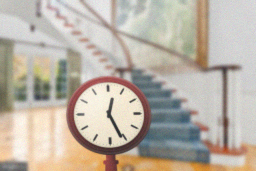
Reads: 12.26
